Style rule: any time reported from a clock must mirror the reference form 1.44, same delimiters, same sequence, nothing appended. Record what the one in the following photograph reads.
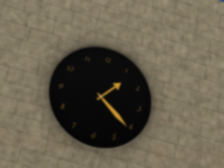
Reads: 1.21
